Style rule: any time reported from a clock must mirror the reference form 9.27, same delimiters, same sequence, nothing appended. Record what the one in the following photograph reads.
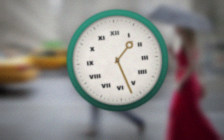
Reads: 1.27
